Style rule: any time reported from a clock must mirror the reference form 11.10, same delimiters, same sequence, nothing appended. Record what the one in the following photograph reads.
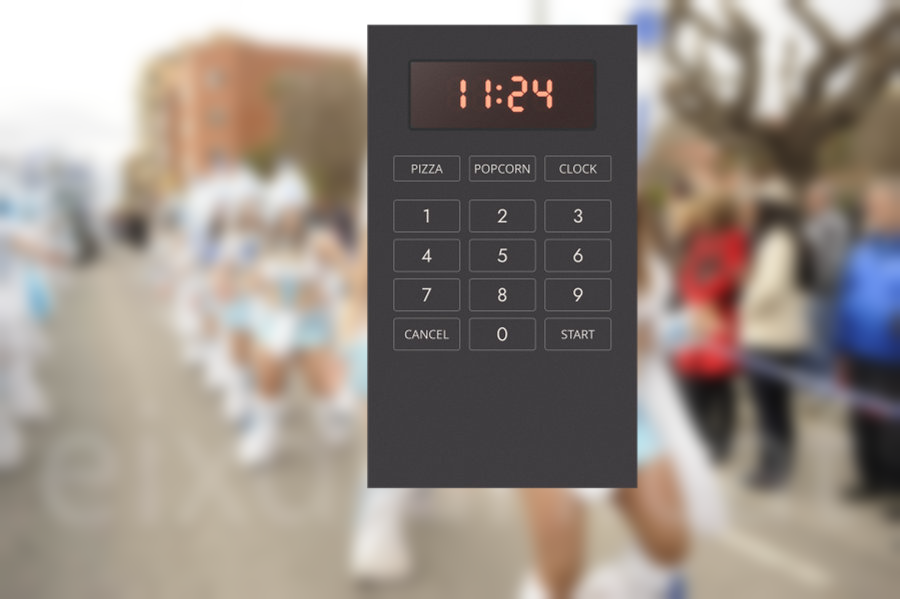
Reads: 11.24
